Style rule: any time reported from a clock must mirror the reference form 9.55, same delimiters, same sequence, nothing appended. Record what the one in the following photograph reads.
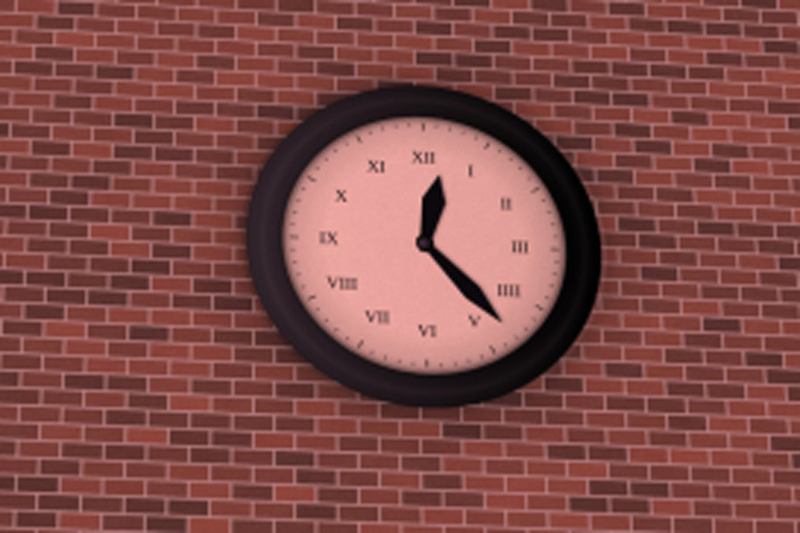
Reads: 12.23
